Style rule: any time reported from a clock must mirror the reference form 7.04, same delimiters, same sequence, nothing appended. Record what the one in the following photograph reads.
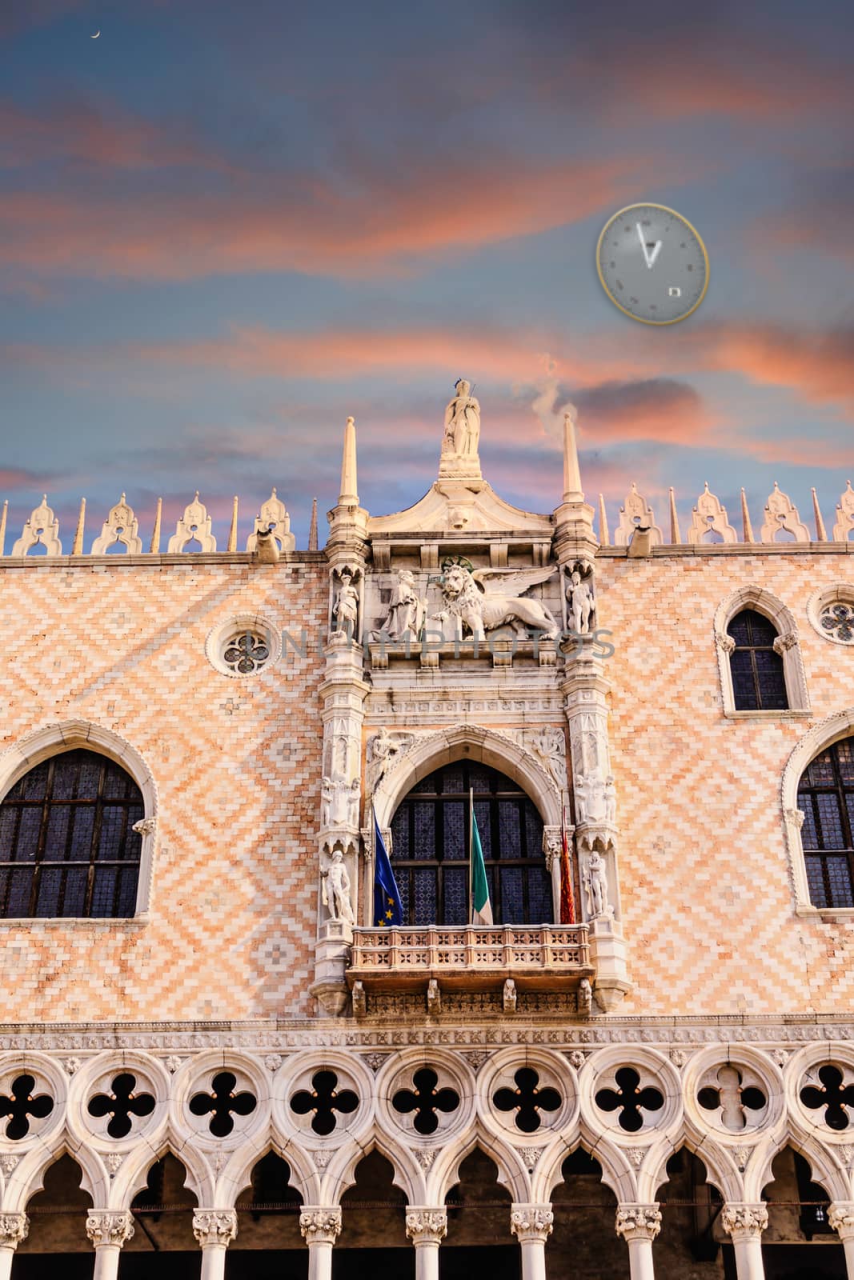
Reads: 12.58
